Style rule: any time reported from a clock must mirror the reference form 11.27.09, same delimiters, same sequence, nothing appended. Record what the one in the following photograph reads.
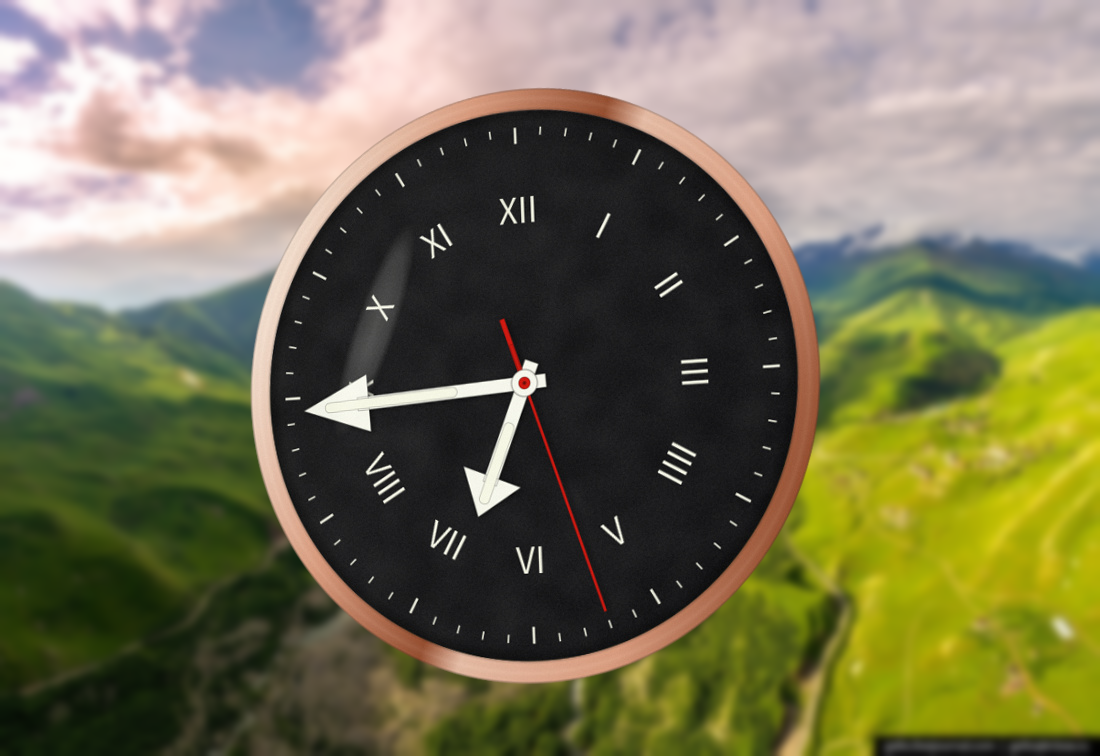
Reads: 6.44.27
